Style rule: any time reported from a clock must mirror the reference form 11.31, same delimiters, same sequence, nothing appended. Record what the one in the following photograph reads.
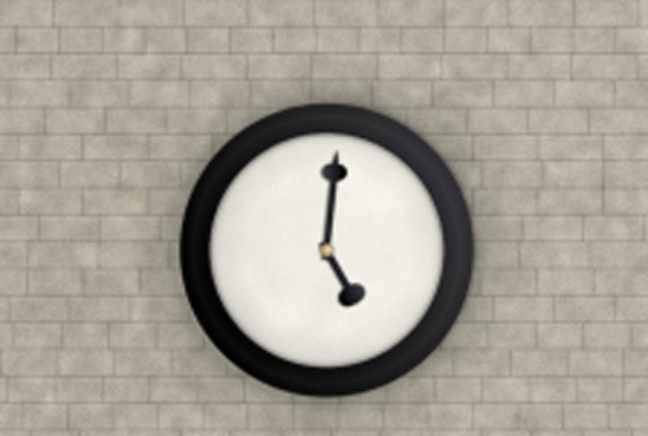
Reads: 5.01
